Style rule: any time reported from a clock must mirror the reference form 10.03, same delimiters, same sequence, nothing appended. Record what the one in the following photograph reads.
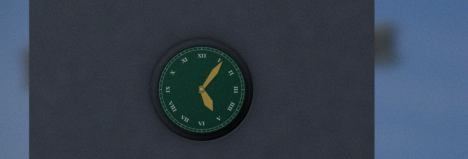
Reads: 5.06
